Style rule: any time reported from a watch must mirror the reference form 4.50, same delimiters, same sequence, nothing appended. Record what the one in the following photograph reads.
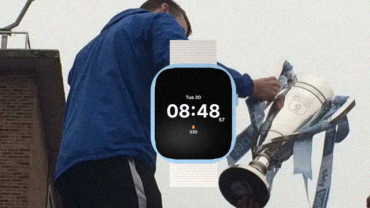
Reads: 8.48
